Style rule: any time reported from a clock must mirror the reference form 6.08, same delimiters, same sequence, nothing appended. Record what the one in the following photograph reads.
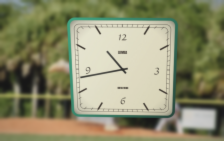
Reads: 10.43
